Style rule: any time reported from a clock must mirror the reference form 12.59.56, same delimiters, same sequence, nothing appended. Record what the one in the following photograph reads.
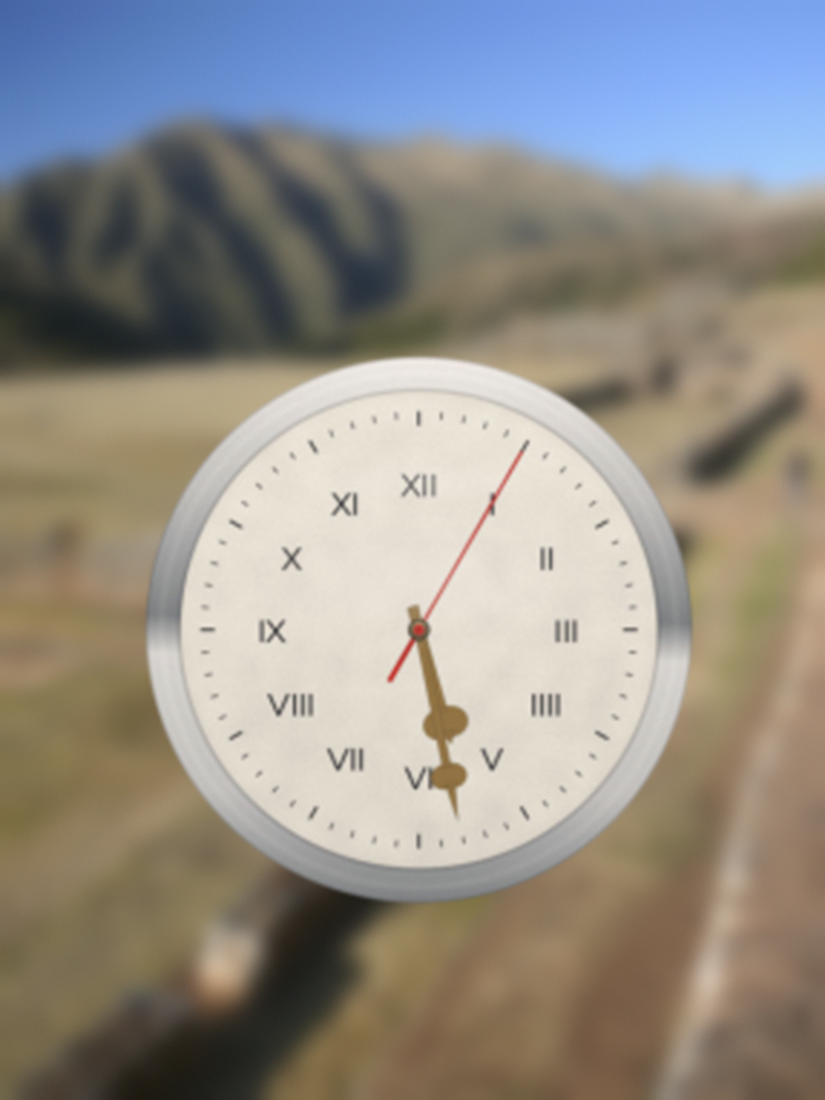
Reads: 5.28.05
